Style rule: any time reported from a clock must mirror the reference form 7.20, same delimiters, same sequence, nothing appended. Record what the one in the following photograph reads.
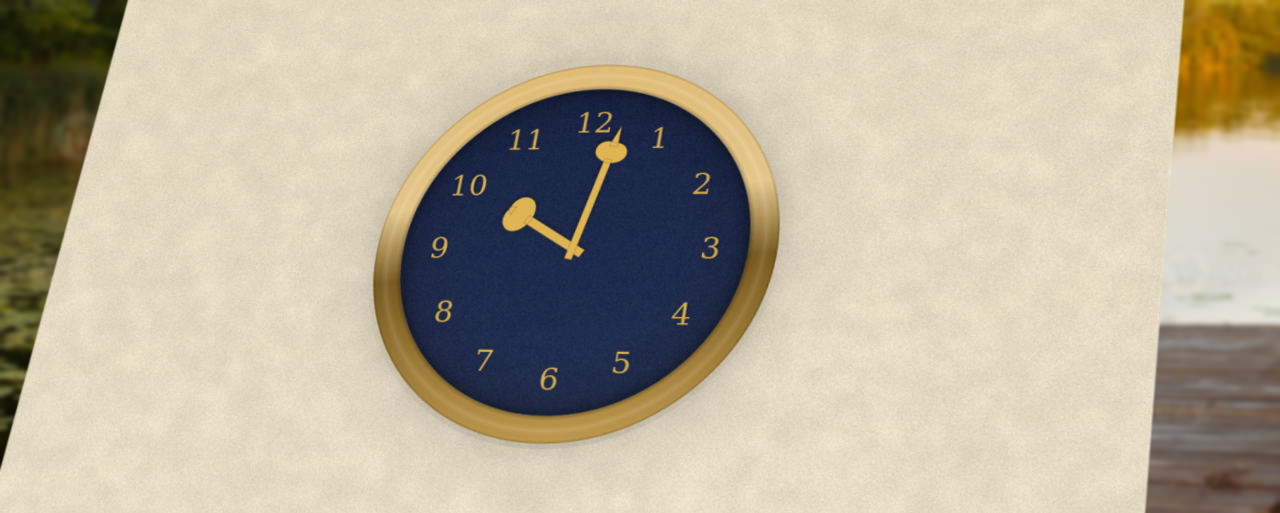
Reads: 10.02
